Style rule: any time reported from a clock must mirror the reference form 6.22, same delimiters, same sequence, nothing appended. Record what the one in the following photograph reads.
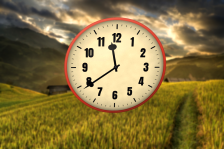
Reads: 11.39
